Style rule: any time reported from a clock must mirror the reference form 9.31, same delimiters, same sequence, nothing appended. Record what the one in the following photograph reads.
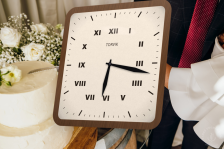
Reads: 6.17
